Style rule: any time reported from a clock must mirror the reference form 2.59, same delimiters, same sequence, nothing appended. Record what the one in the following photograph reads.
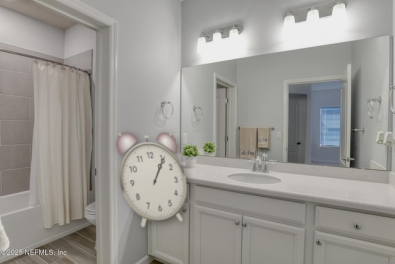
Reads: 1.06
